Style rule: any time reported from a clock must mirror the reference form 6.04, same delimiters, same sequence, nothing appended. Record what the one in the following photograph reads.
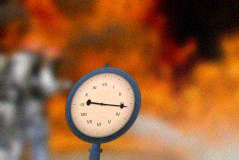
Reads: 9.16
